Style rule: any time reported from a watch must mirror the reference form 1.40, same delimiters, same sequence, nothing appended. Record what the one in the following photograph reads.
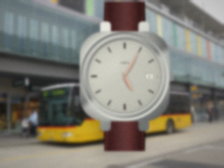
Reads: 5.05
